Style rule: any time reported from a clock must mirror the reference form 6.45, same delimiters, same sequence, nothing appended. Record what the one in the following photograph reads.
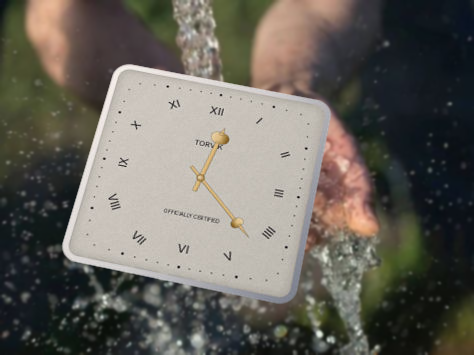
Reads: 12.22
